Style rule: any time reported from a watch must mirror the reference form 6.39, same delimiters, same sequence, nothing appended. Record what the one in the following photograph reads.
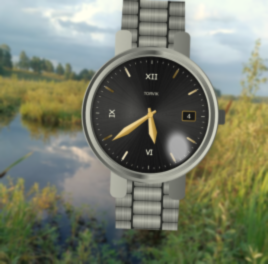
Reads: 5.39
